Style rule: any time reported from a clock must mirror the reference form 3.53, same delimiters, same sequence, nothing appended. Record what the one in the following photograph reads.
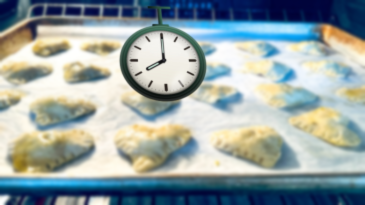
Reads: 8.00
